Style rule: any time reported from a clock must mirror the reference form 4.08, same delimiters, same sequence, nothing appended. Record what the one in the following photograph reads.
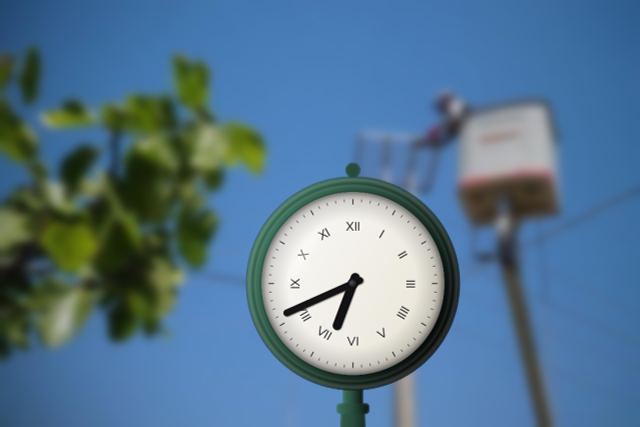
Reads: 6.41
